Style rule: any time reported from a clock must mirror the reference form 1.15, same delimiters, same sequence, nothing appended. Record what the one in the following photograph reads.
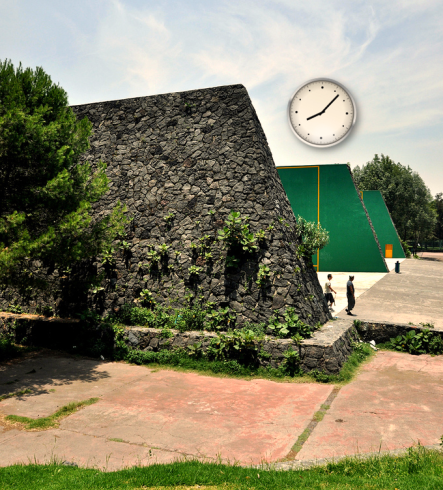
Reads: 8.07
